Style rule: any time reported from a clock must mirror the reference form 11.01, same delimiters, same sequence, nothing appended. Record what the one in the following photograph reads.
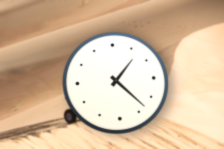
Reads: 1.23
